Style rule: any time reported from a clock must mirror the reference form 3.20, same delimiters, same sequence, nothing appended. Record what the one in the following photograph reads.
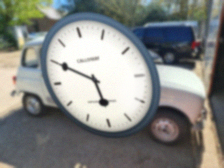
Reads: 5.50
